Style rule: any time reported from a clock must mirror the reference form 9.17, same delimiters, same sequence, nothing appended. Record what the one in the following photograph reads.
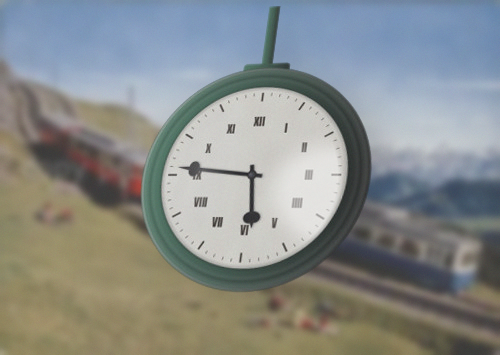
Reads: 5.46
